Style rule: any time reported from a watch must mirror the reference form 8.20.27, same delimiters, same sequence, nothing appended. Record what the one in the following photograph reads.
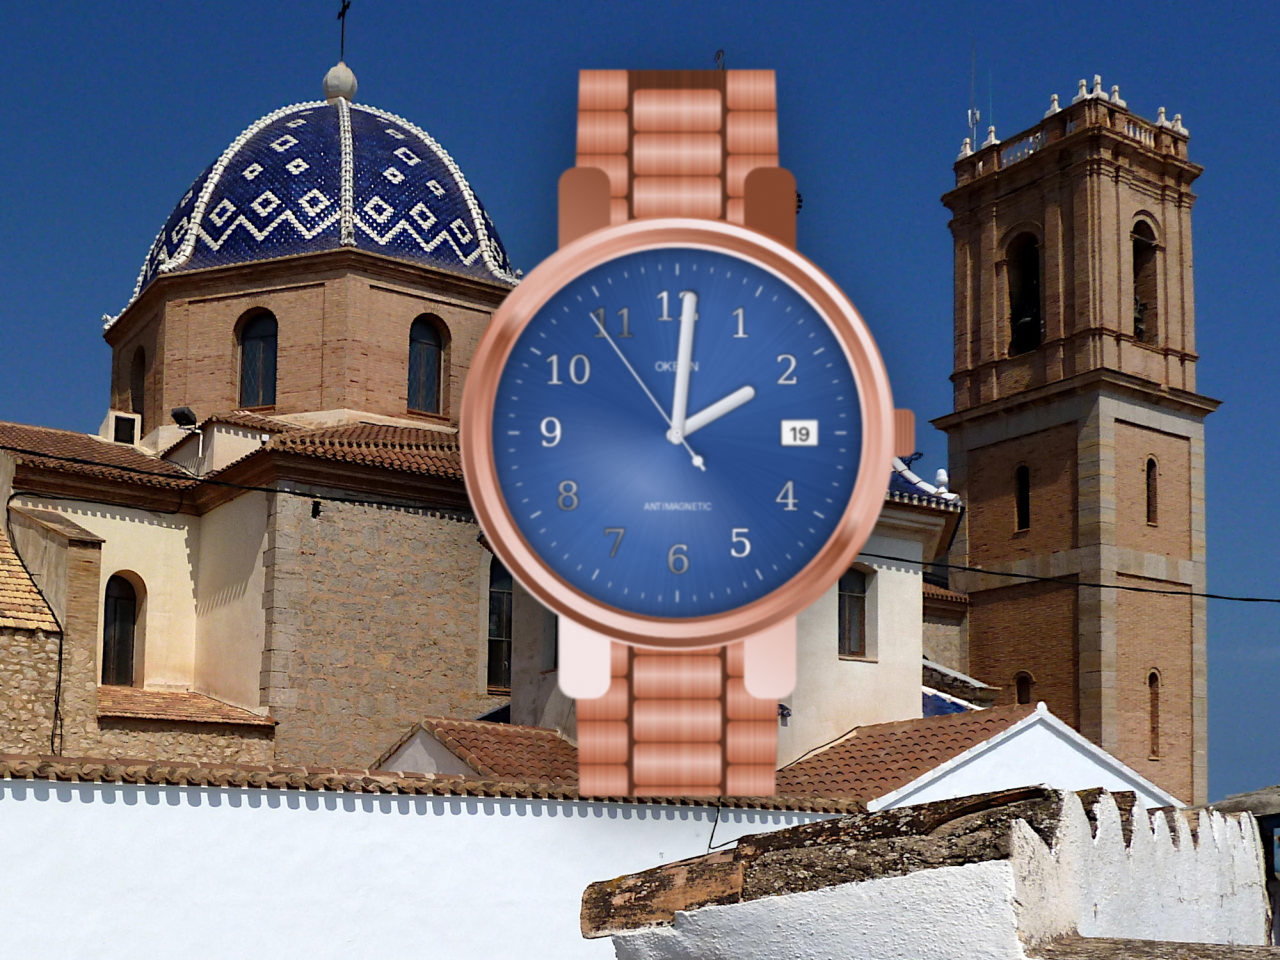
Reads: 2.00.54
